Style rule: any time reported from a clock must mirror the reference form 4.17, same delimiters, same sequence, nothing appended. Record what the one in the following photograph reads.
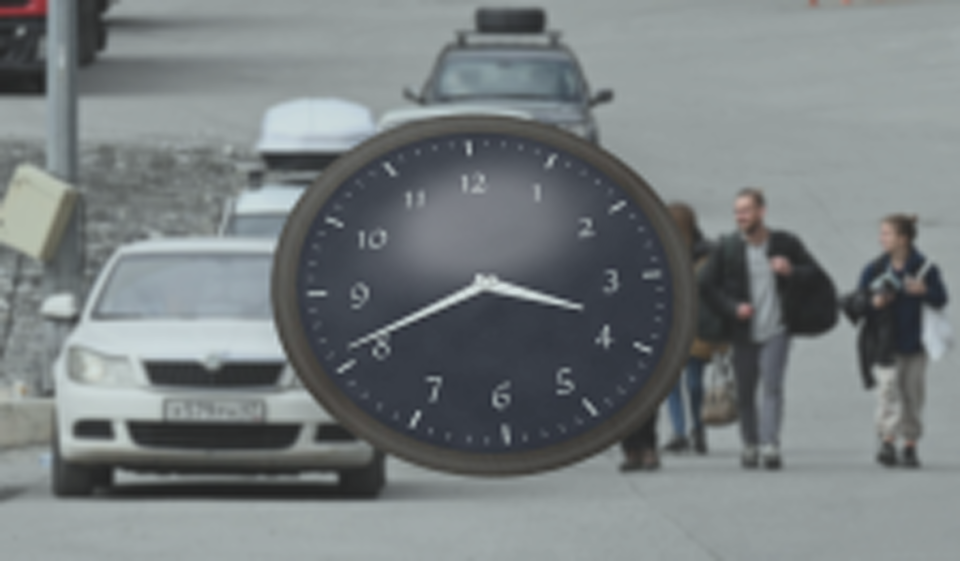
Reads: 3.41
